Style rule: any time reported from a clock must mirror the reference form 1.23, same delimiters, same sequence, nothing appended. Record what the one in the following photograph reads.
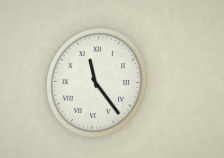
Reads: 11.23
